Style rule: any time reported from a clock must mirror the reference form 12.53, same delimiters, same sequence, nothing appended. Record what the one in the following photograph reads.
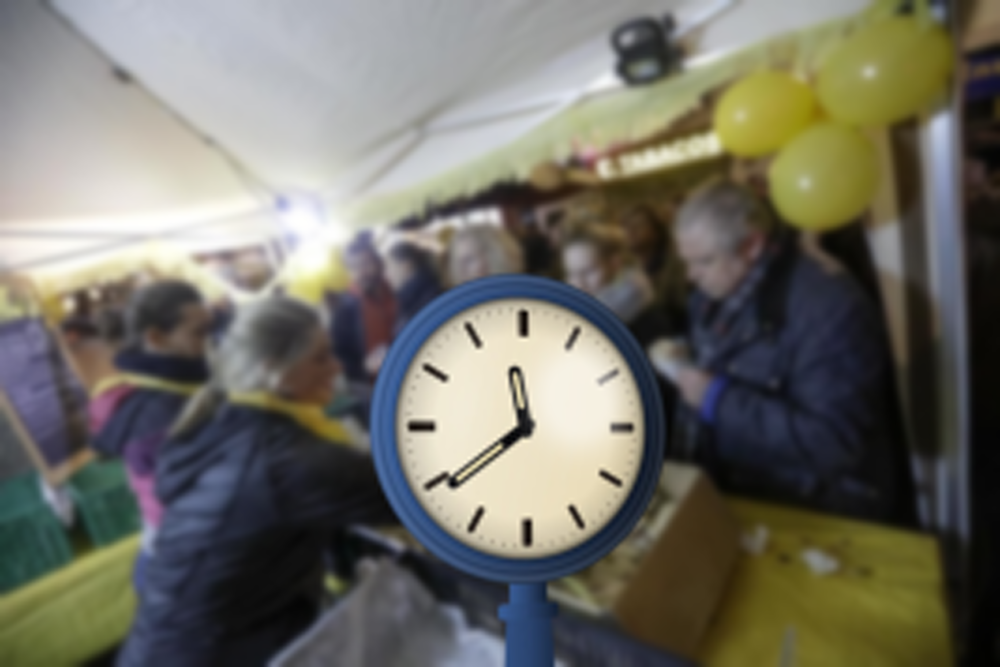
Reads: 11.39
